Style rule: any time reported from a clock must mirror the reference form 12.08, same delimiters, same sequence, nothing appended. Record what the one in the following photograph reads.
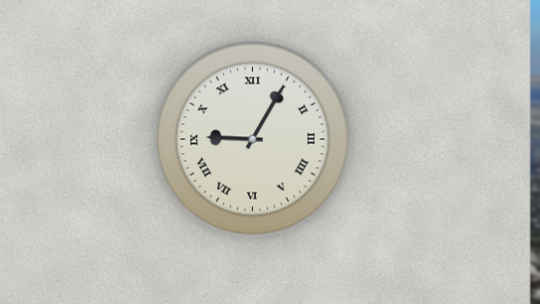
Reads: 9.05
